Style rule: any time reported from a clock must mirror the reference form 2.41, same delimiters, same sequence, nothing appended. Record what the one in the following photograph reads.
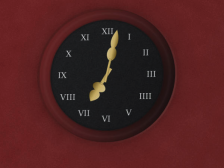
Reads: 7.02
